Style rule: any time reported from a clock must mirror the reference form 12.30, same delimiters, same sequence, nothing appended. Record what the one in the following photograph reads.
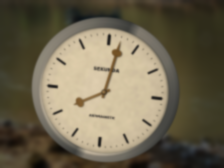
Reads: 8.02
